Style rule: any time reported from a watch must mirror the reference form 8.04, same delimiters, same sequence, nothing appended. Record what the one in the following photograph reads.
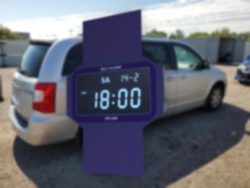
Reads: 18.00
